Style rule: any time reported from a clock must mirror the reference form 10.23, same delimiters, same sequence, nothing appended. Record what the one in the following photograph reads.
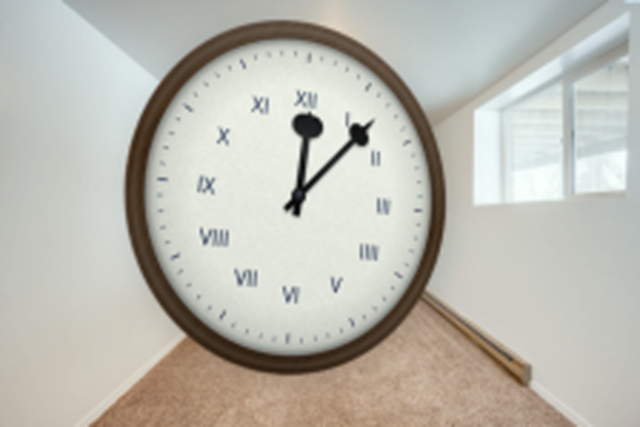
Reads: 12.07
